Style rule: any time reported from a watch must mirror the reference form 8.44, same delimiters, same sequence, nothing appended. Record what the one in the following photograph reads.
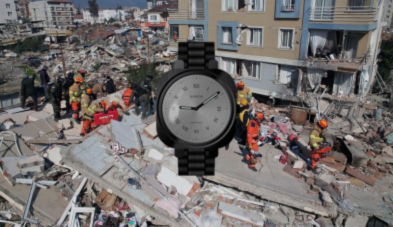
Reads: 9.09
